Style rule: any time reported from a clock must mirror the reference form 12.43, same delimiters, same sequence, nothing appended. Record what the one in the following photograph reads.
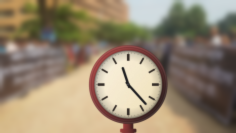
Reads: 11.23
